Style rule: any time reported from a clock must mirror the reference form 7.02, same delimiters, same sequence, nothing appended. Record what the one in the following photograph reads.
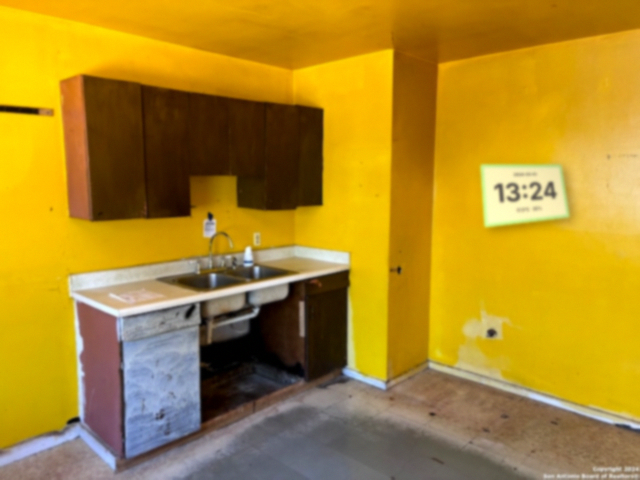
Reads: 13.24
